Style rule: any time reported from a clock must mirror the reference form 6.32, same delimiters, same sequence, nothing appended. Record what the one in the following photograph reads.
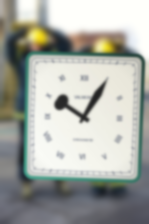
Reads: 10.05
